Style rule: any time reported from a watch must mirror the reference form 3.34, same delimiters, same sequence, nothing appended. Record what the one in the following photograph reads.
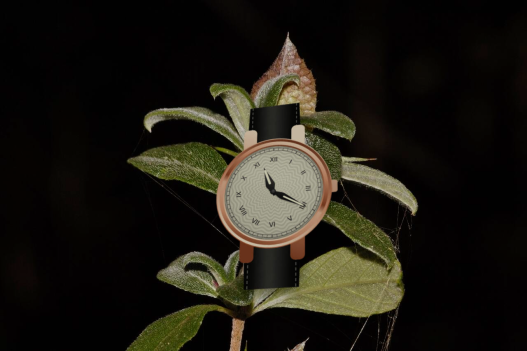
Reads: 11.20
